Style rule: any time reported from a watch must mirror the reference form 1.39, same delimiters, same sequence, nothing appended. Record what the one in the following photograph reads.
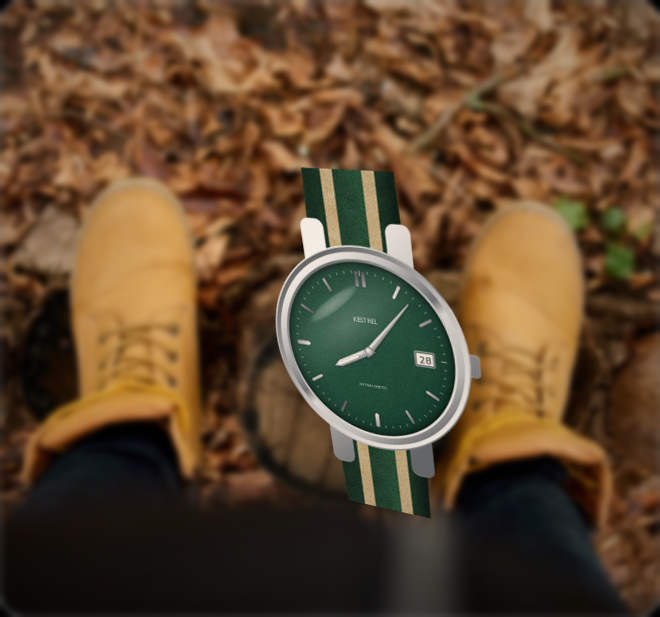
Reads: 8.07
